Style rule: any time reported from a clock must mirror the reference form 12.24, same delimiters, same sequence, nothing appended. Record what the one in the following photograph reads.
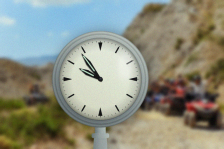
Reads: 9.54
